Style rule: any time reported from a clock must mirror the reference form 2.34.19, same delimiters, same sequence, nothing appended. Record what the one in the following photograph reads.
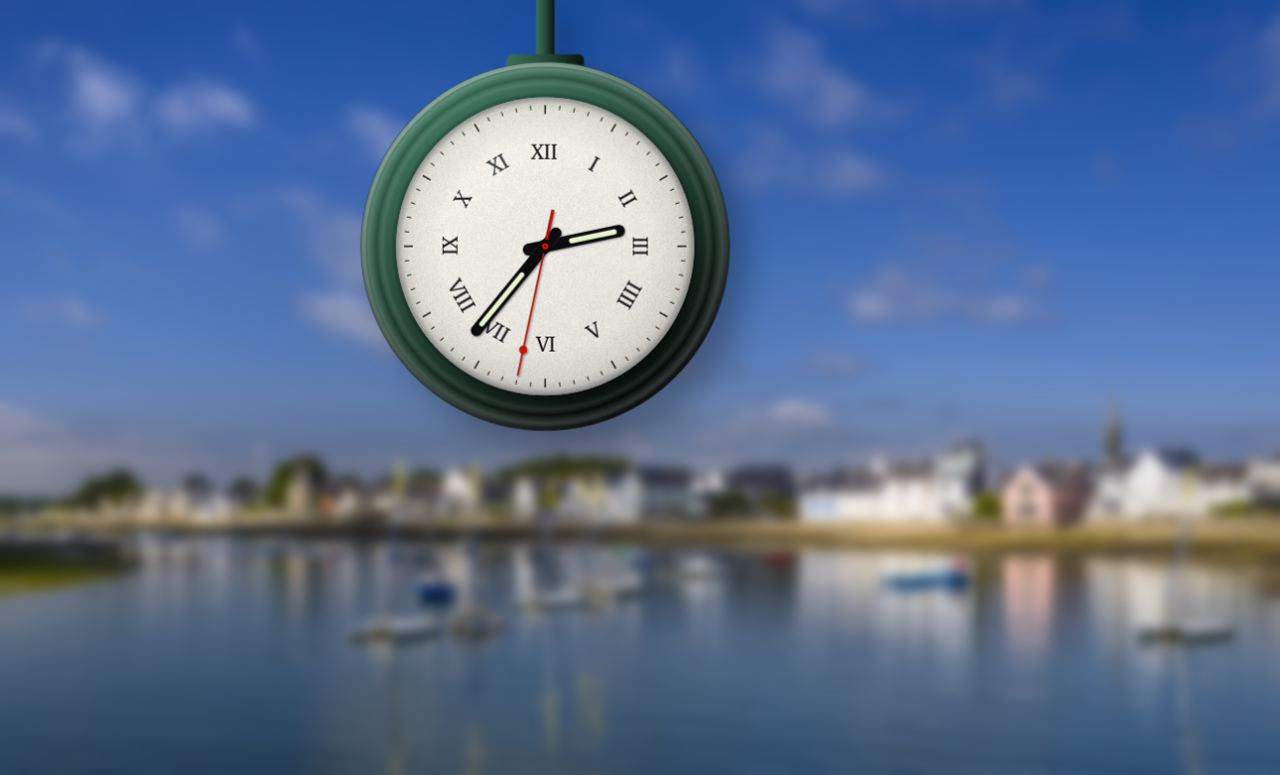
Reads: 2.36.32
